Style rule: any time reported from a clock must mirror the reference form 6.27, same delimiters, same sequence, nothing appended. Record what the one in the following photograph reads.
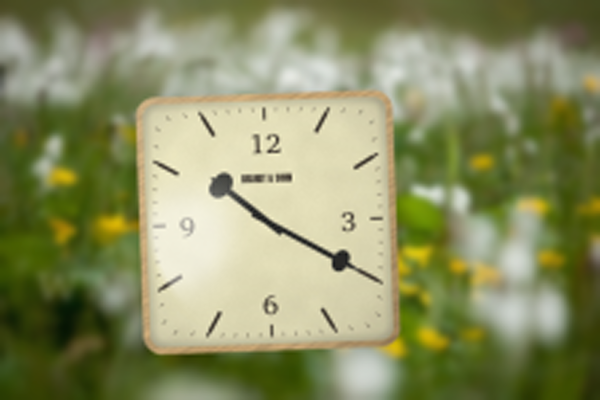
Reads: 10.20
